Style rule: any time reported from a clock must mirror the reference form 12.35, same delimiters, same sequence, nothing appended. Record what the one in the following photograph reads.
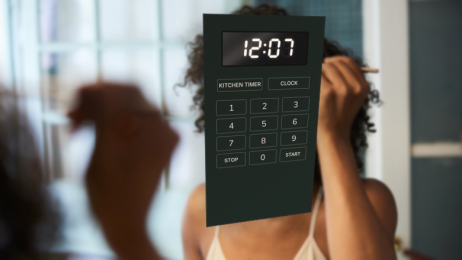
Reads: 12.07
